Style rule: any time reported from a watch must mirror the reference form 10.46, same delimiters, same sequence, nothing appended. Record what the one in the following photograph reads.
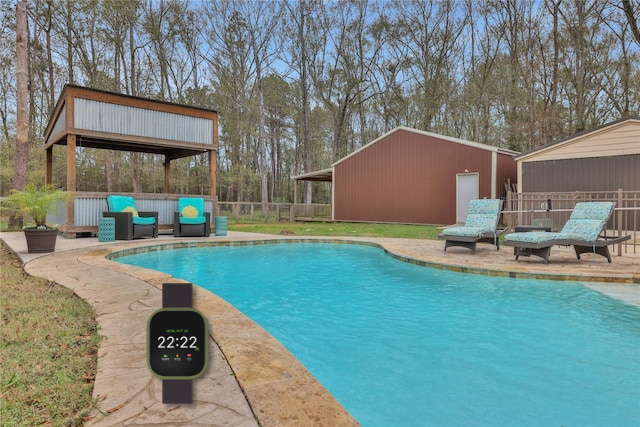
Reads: 22.22
